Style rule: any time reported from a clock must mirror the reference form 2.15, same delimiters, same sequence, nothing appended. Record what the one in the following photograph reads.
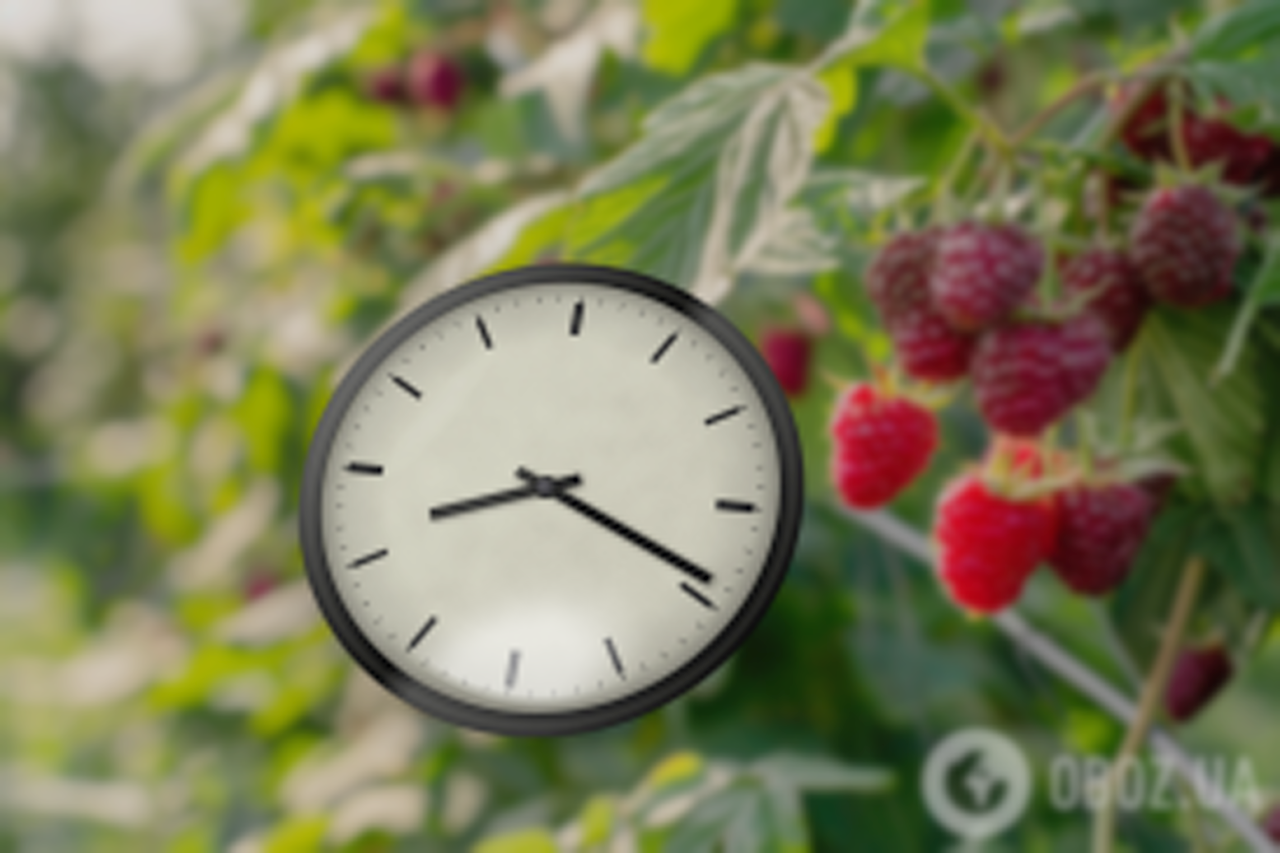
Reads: 8.19
